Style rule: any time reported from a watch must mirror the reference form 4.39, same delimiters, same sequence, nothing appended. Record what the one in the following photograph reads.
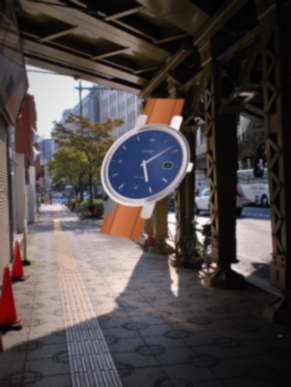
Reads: 5.08
